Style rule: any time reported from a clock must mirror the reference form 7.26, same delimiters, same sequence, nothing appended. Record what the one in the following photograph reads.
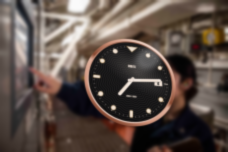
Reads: 7.14
